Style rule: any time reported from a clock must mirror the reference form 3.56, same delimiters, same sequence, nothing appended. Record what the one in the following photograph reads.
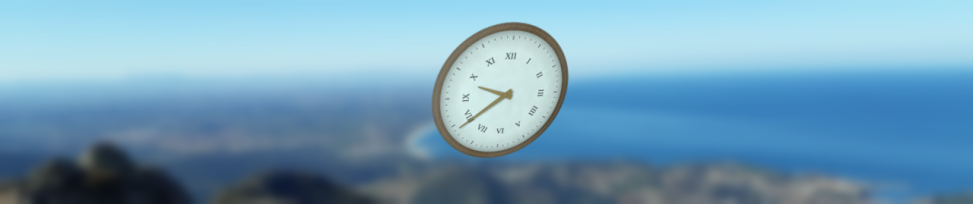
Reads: 9.39
